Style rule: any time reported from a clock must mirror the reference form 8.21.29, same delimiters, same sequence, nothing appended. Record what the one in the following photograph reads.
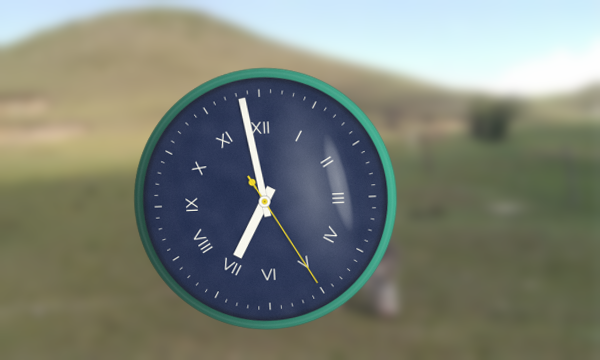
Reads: 6.58.25
